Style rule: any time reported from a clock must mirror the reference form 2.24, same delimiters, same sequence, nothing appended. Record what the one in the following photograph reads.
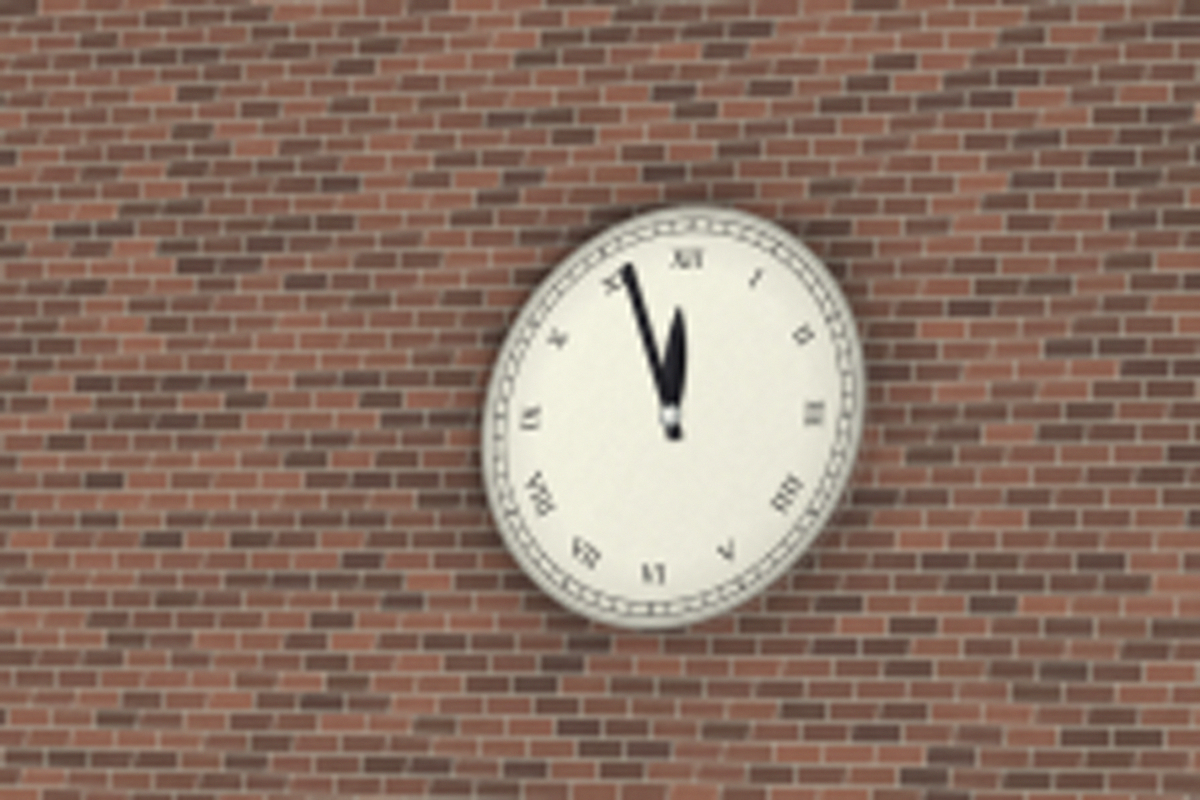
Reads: 11.56
